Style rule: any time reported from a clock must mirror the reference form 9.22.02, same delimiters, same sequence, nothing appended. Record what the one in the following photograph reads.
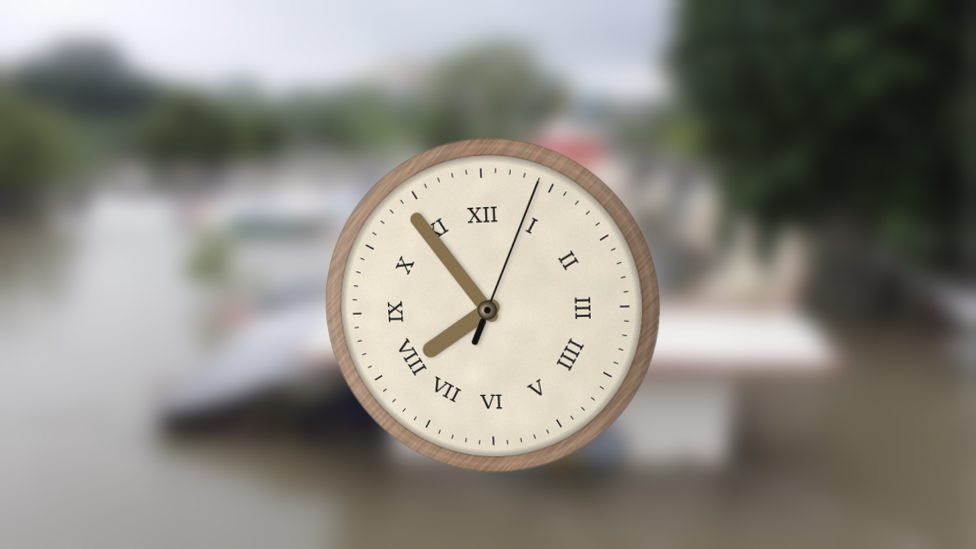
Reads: 7.54.04
